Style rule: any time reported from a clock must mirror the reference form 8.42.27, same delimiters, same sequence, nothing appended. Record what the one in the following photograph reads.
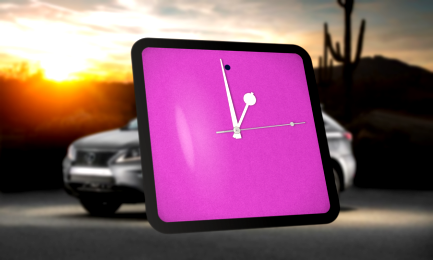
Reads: 12.59.14
